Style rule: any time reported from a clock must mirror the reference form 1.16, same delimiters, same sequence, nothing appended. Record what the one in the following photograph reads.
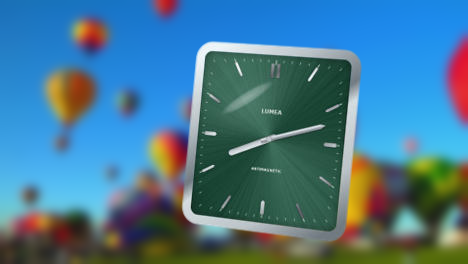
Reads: 8.12
